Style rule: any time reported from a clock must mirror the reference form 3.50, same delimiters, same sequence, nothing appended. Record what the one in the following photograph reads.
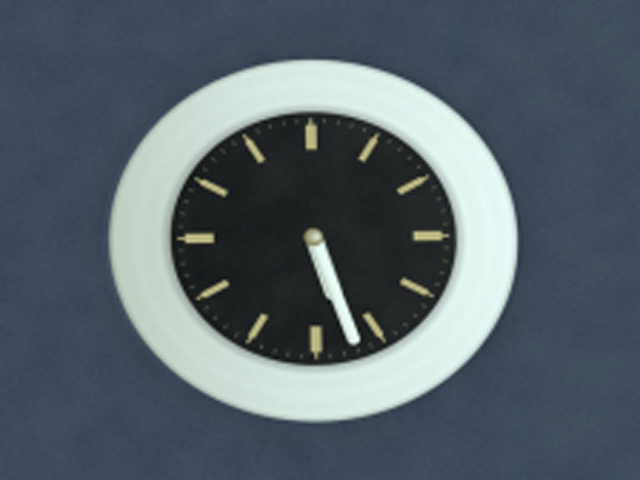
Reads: 5.27
